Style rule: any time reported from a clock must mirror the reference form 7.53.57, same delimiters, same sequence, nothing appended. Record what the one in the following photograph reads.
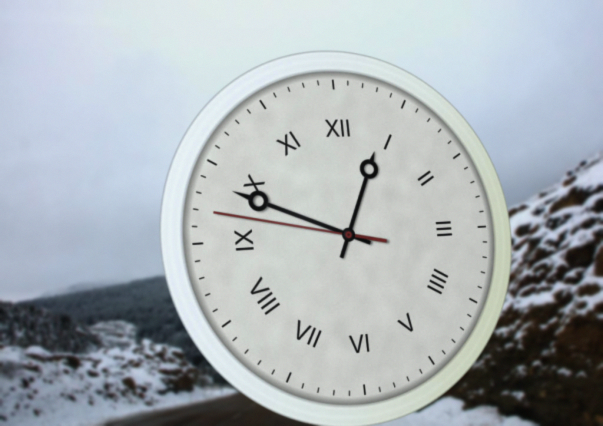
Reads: 12.48.47
